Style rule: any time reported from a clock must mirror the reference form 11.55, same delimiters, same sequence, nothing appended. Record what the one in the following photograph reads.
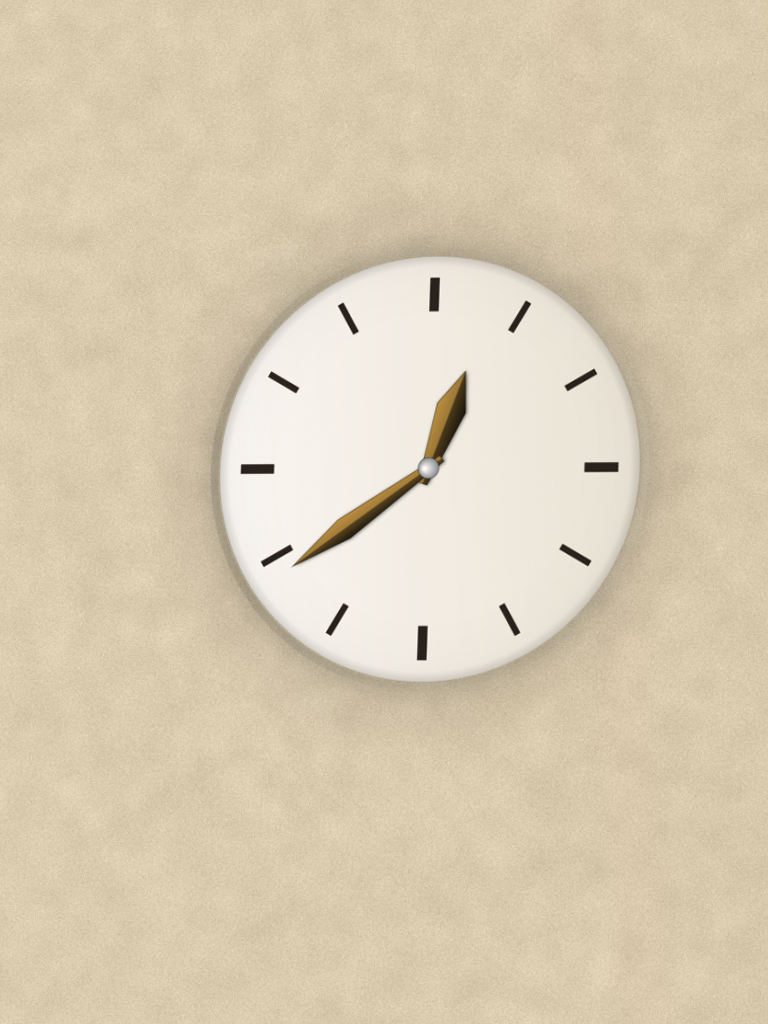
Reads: 12.39
